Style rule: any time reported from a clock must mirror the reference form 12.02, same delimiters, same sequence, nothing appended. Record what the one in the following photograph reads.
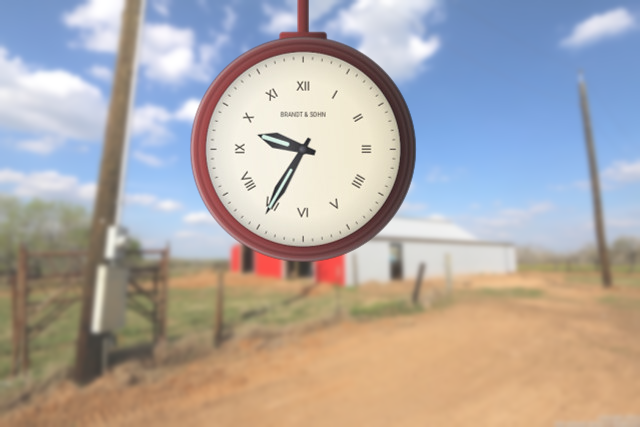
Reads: 9.35
